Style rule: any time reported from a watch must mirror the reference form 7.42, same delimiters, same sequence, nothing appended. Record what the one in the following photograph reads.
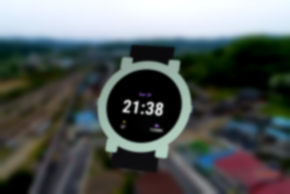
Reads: 21.38
